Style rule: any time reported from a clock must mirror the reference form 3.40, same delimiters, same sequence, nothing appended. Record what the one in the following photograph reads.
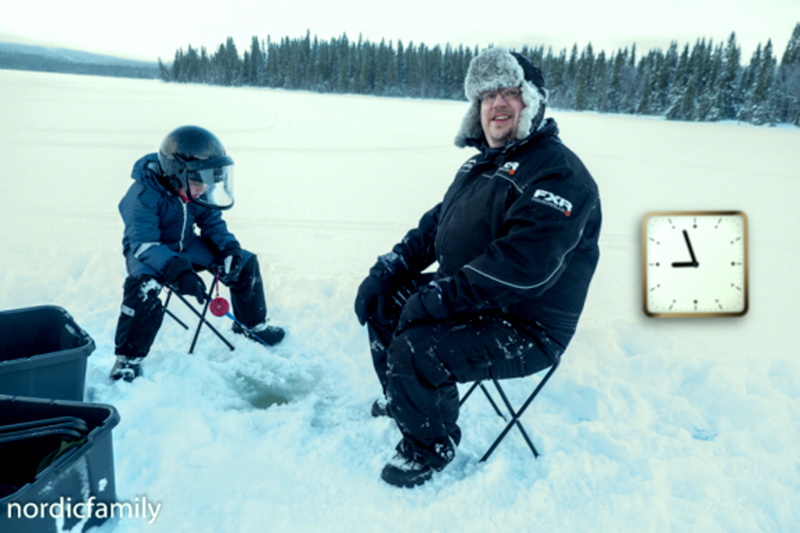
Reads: 8.57
